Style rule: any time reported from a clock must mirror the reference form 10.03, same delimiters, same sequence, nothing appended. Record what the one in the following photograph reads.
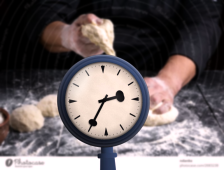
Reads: 2.35
